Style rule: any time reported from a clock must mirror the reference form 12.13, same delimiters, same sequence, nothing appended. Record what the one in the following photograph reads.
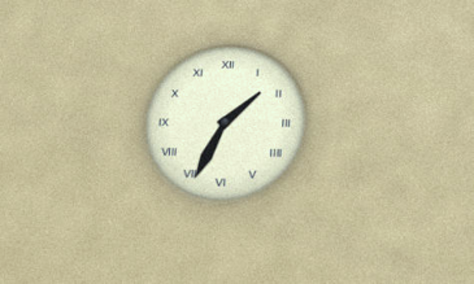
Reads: 1.34
